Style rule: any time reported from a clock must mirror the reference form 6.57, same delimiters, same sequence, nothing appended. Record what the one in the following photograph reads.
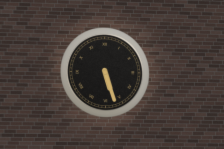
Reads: 5.27
